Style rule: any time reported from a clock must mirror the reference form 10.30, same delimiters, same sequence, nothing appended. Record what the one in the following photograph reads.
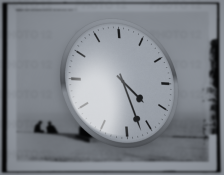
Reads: 4.27
